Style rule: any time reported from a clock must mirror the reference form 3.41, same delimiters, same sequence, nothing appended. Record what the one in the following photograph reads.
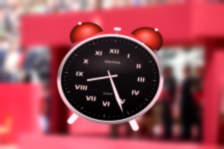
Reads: 8.26
